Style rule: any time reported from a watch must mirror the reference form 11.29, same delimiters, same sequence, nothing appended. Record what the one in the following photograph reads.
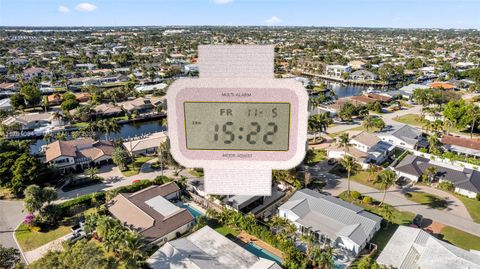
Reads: 15.22
